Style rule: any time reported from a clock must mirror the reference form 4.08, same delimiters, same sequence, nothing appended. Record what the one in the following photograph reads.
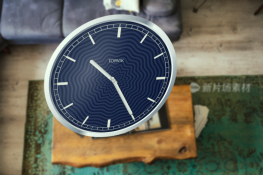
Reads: 10.25
